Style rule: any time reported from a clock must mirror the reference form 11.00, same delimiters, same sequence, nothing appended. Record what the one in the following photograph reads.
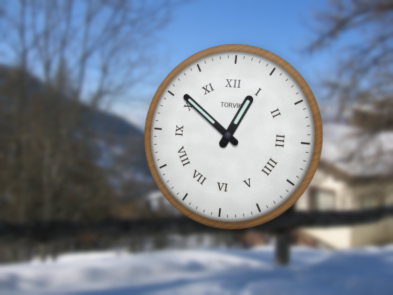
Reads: 12.51
